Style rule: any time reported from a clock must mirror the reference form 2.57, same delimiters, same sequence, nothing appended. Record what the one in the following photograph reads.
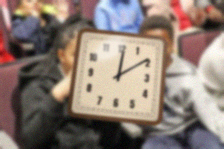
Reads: 12.09
